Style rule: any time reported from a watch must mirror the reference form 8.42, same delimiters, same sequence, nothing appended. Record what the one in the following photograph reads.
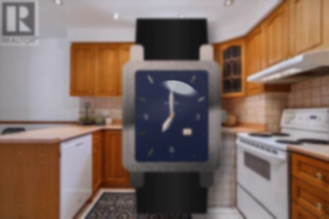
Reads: 7.00
